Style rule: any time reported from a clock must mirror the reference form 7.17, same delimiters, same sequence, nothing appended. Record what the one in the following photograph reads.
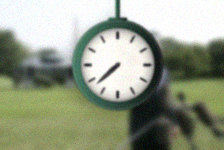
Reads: 7.38
